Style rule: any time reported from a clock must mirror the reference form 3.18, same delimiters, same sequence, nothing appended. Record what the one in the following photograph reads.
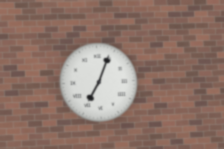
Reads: 7.04
